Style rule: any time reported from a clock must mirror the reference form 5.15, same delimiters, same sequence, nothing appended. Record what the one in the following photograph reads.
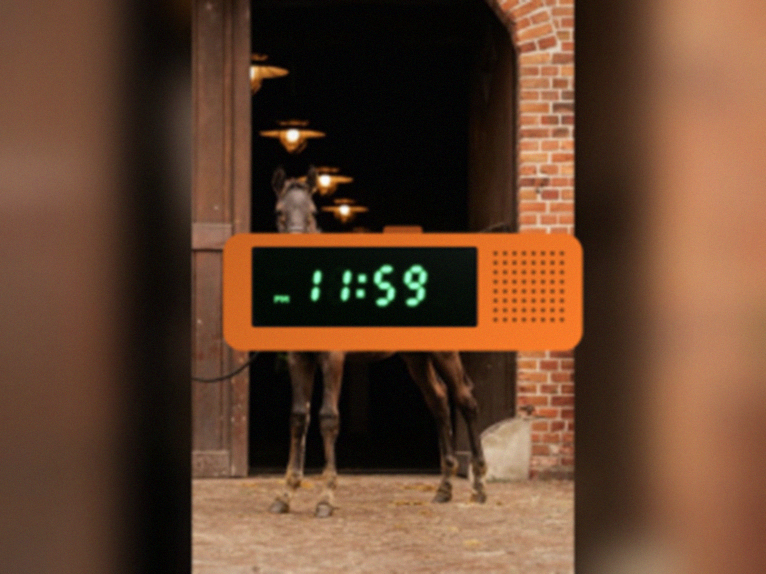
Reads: 11.59
